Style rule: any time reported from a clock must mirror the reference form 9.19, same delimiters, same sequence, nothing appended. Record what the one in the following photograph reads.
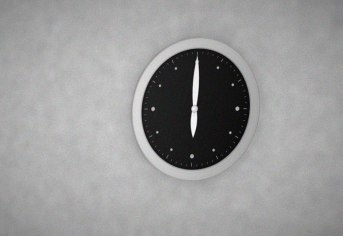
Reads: 6.00
